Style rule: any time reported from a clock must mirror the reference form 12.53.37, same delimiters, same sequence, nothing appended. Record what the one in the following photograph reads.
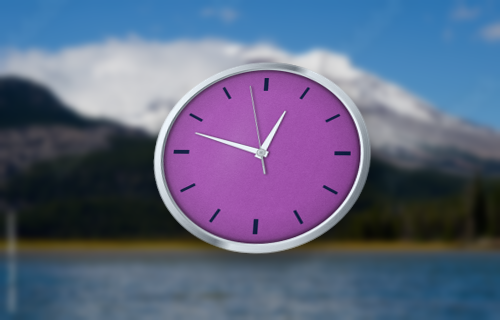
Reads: 12.47.58
